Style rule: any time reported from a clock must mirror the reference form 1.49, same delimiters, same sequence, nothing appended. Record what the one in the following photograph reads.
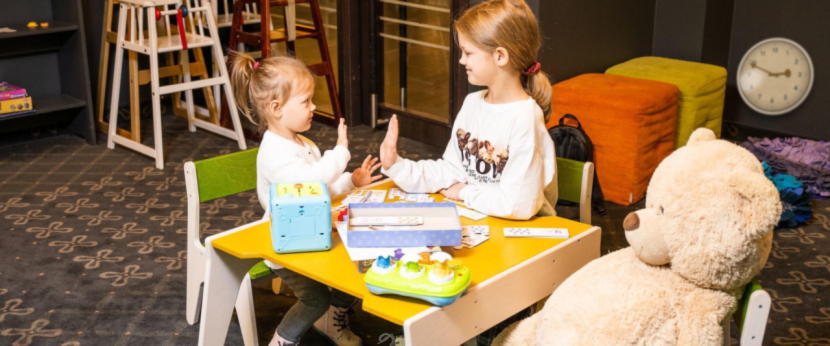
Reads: 2.49
